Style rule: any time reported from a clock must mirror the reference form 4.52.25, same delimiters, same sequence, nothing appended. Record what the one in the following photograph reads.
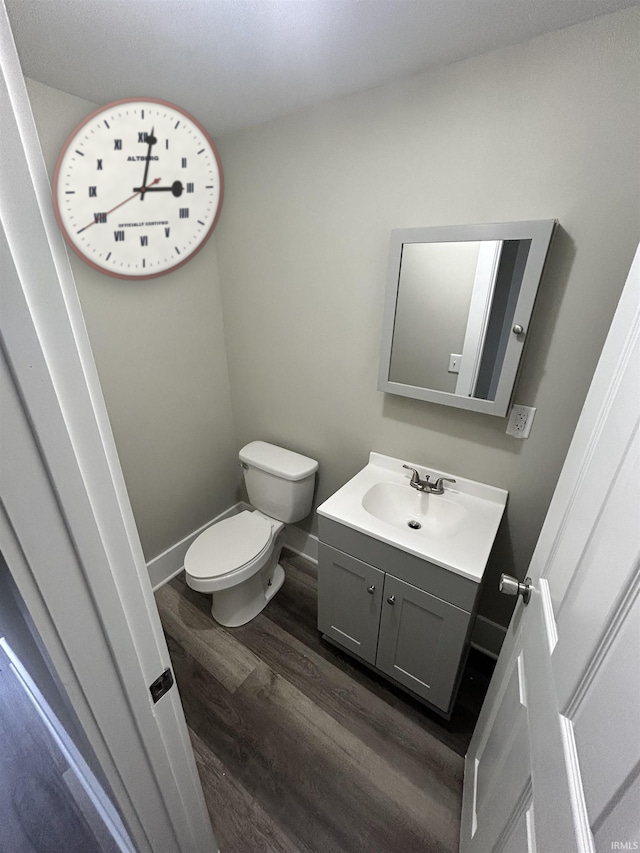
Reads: 3.01.40
